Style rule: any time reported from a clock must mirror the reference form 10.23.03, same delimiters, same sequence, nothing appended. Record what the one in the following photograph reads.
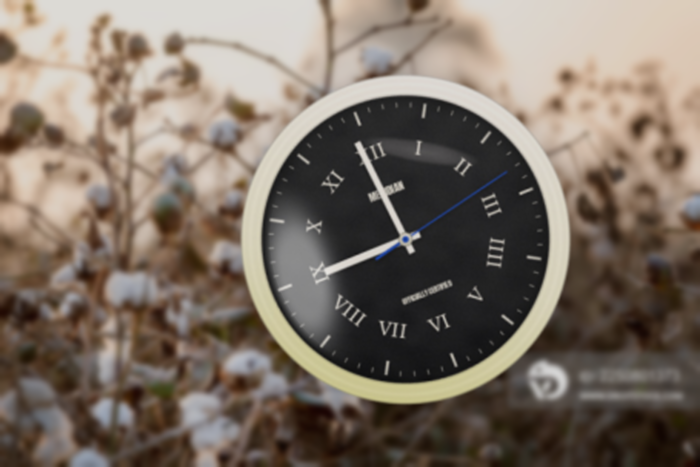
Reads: 8.59.13
